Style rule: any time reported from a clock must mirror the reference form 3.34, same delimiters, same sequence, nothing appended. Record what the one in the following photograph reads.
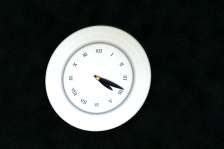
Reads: 4.19
